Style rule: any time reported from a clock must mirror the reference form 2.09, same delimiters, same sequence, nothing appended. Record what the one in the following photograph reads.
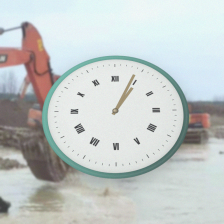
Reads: 1.04
